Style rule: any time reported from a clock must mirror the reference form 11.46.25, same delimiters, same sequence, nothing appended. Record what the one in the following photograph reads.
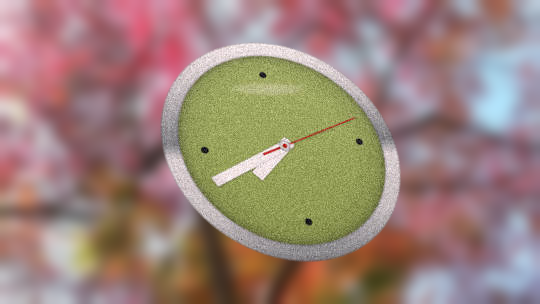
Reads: 7.41.12
